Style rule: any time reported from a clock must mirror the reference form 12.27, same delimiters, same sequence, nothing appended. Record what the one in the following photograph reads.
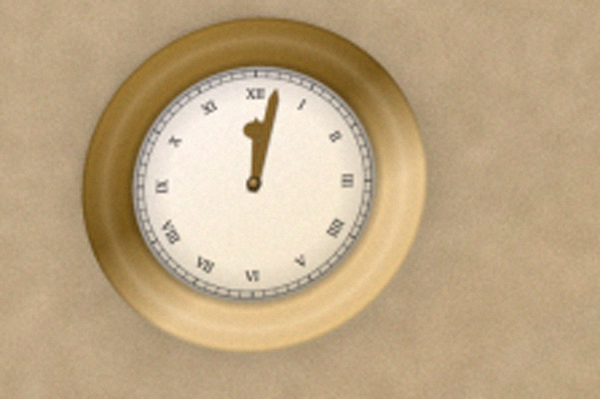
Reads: 12.02
